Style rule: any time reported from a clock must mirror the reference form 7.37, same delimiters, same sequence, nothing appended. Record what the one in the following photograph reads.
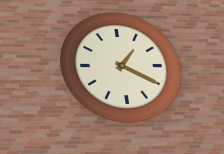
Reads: 1.20
